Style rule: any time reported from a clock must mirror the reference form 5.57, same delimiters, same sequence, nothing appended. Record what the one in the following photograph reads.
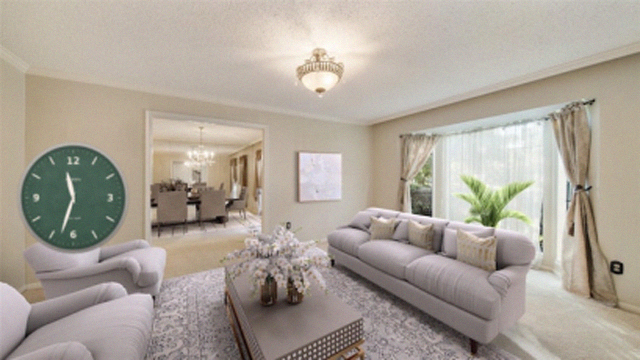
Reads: 11.33
